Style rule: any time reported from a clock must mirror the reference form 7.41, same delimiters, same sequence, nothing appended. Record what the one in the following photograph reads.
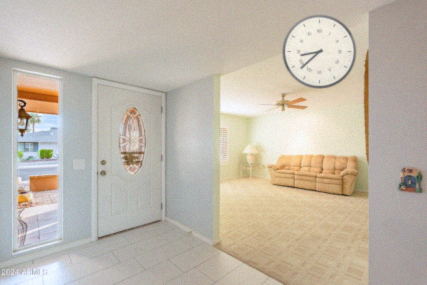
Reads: 8.38
